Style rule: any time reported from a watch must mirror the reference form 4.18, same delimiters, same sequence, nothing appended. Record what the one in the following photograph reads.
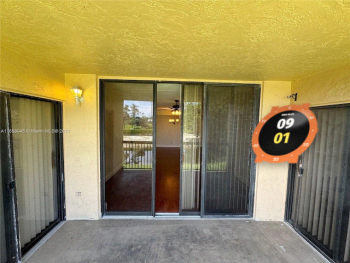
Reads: 9.01
